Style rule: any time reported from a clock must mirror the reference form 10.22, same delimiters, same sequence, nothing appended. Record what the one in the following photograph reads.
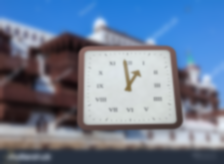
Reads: 12.59
